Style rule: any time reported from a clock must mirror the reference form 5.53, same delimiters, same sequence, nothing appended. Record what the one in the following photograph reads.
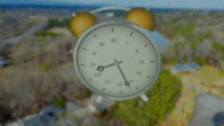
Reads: 8.27
